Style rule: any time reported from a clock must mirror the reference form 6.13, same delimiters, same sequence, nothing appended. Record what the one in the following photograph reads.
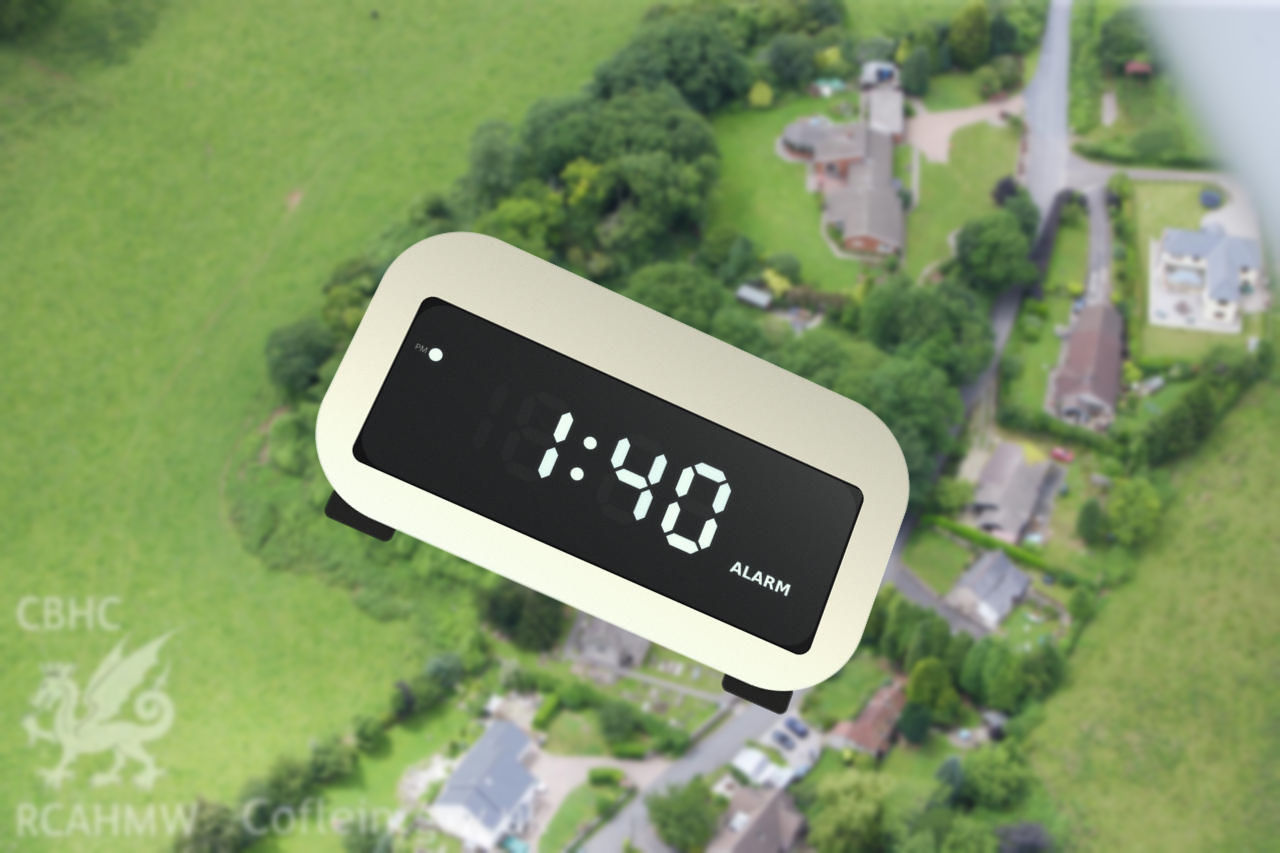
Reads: 1.40
